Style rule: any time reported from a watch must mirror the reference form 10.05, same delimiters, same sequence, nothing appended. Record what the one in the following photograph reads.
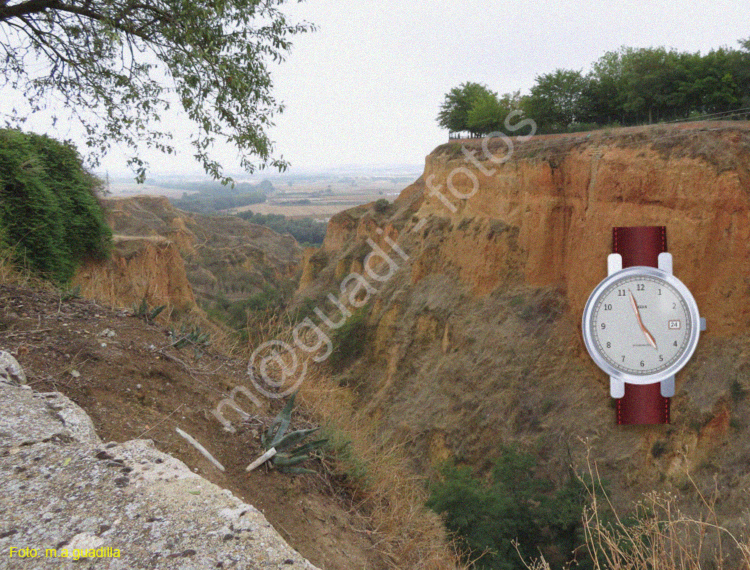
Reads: 4.57
